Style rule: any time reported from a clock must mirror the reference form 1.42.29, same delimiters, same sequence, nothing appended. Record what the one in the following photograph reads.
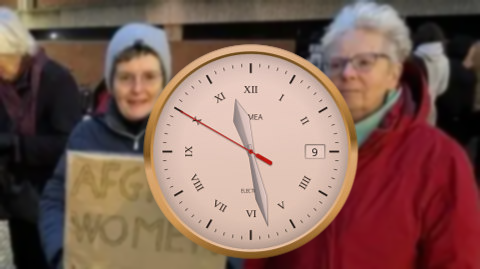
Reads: 11.27.50
